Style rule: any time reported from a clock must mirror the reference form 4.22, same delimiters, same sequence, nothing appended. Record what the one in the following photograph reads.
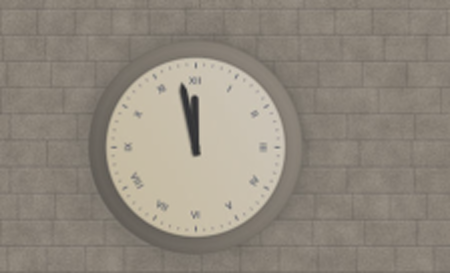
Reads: 11.58
